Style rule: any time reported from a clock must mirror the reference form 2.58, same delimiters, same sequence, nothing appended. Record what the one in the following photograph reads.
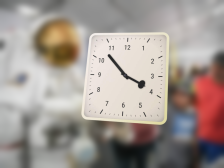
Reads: 3.53
